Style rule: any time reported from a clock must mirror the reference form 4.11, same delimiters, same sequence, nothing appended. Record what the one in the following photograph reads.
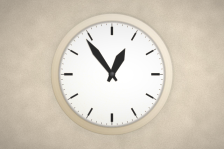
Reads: 12.54
